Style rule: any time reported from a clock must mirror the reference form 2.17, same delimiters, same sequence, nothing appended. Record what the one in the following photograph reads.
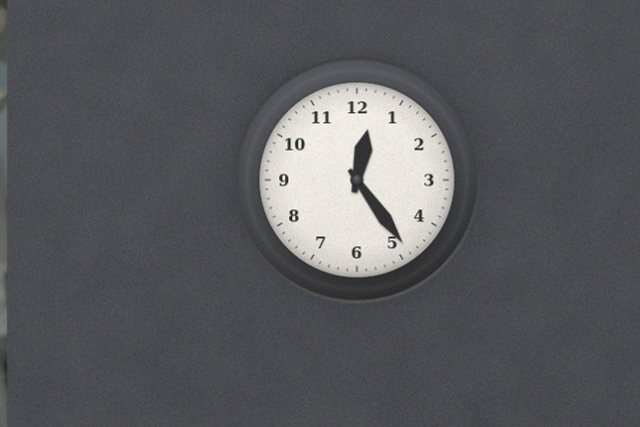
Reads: 12.24
